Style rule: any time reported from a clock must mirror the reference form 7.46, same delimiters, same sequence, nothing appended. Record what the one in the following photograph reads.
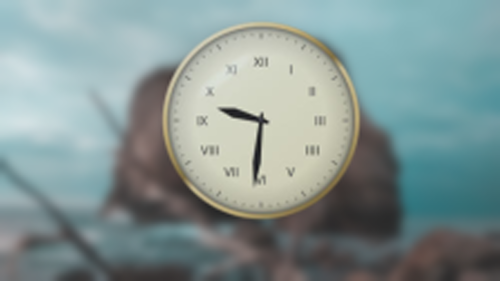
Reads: 9.31
